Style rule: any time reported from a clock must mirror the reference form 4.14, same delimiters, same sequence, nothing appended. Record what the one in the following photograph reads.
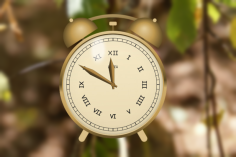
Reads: 11.50
